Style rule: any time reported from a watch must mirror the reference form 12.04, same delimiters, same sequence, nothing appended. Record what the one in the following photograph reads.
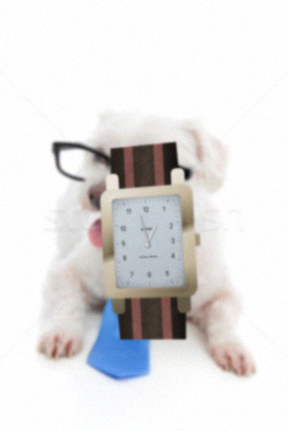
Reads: 12.58
